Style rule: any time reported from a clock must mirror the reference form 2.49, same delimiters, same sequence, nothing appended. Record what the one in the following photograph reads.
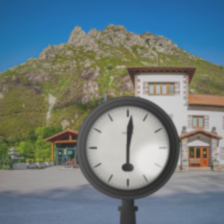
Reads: 6.01
